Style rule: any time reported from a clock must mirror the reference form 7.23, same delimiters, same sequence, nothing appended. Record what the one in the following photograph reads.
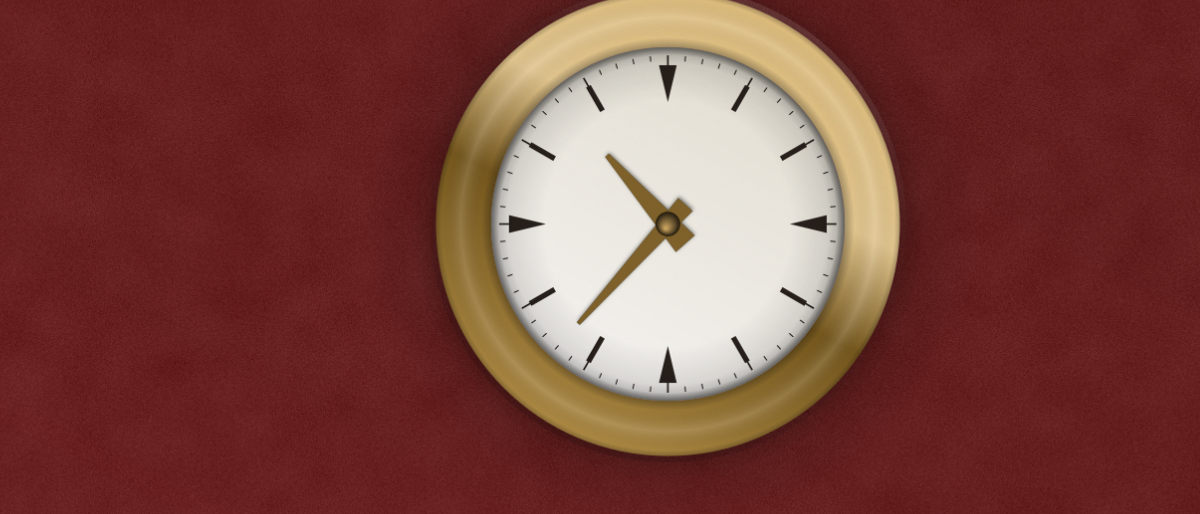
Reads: 10.37
